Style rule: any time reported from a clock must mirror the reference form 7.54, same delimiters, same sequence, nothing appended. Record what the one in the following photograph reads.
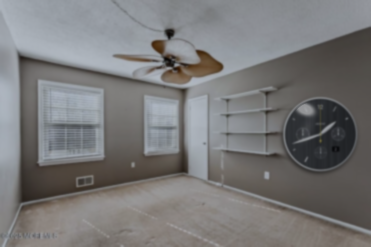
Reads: 1.42
